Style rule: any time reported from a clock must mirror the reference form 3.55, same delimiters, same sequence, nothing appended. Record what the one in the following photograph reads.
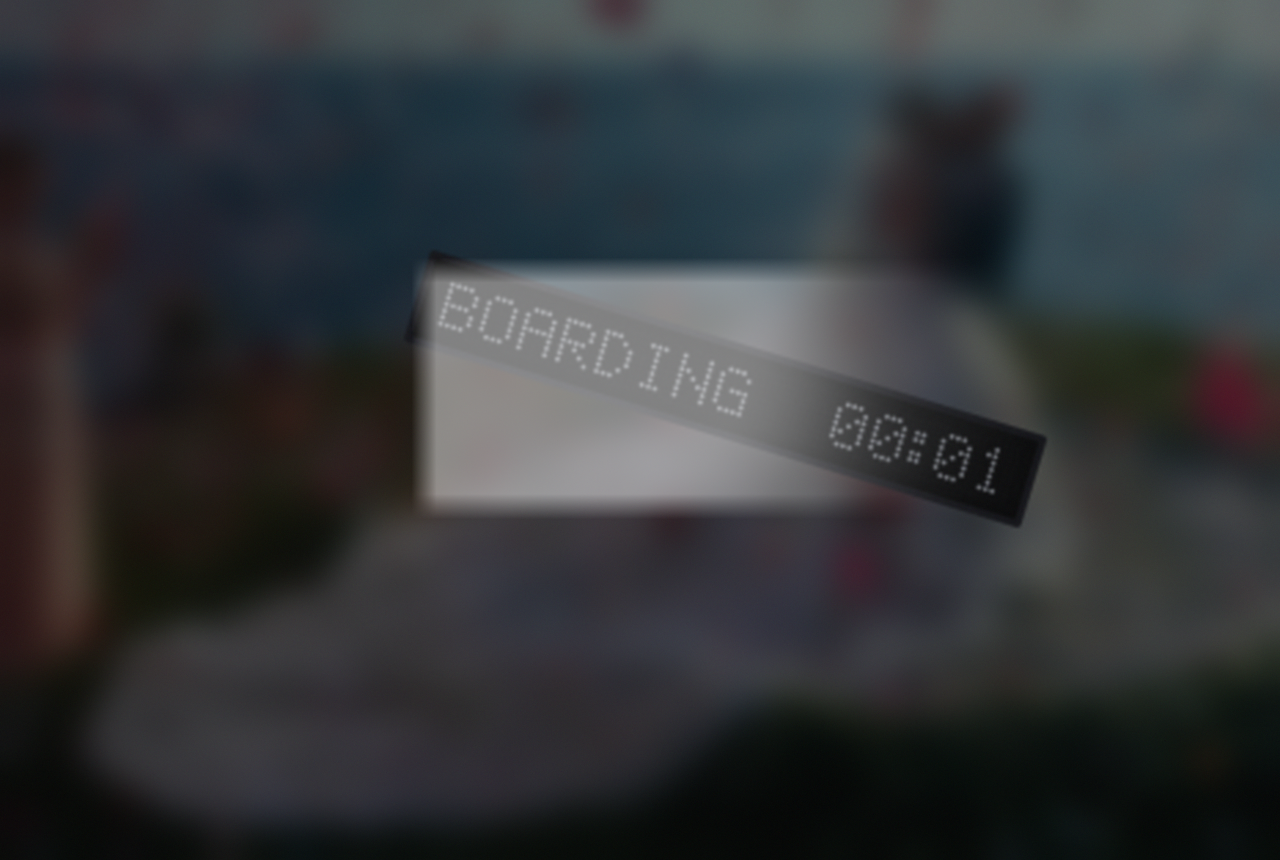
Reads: 0.01
